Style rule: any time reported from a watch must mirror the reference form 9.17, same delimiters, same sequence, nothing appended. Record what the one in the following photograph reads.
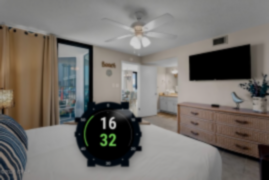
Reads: 16.32
